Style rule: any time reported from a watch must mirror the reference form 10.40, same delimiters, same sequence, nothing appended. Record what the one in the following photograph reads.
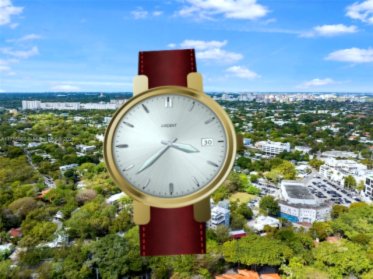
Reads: 3.38
